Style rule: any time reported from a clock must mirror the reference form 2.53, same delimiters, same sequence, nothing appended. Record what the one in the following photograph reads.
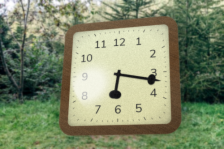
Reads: 6.17
